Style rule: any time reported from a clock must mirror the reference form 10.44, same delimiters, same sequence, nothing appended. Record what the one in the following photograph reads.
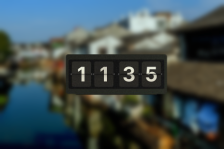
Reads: 11.35
